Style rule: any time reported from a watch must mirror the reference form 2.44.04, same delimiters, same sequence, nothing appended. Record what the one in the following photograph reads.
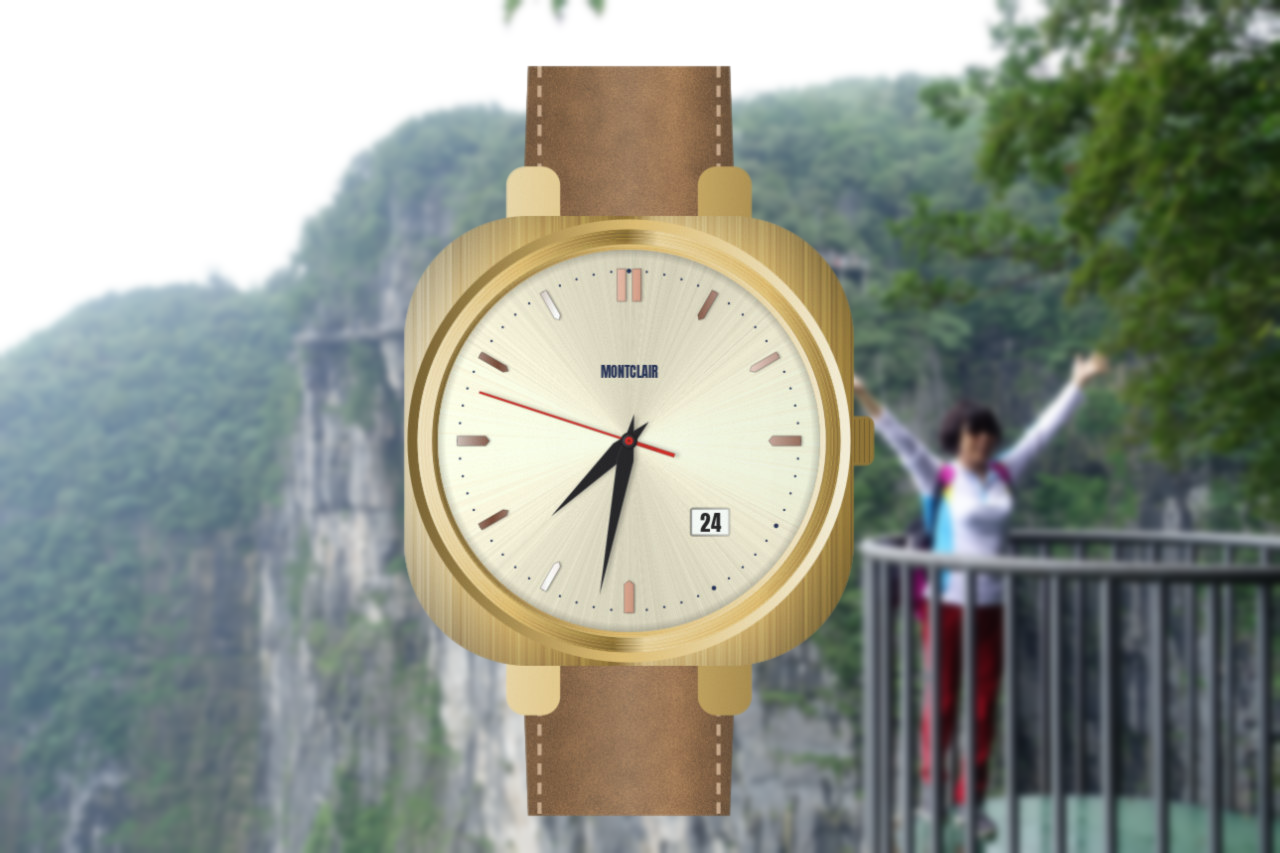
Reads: 7.31.48
